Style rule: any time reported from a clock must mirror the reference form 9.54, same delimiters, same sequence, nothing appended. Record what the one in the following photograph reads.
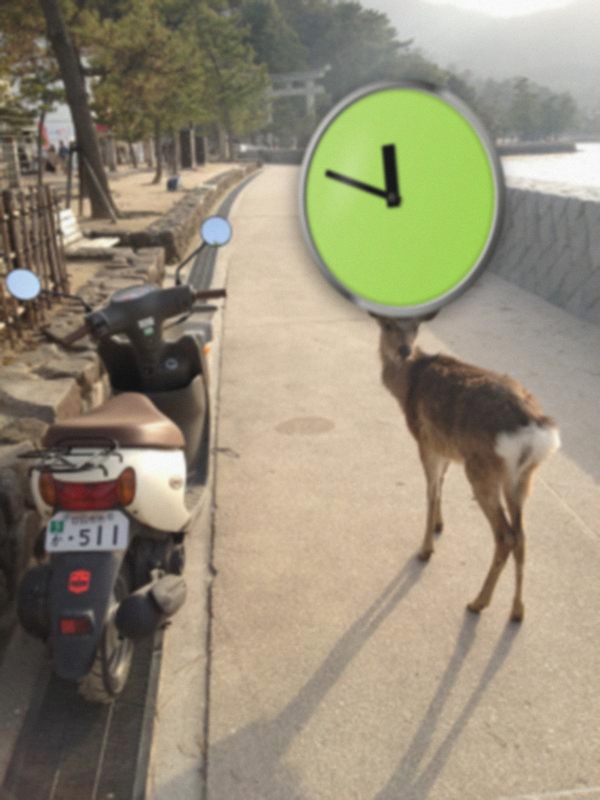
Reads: 11.48
